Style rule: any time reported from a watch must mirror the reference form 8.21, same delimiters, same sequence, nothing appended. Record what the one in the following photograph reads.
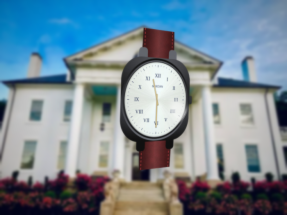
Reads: 11.30
